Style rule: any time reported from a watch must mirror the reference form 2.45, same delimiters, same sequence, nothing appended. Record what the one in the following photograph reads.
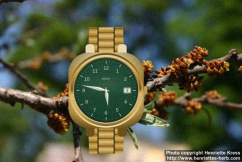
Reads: 5.47
